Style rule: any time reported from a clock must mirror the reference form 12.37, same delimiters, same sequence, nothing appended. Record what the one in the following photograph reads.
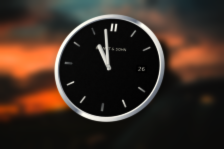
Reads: 10.58
